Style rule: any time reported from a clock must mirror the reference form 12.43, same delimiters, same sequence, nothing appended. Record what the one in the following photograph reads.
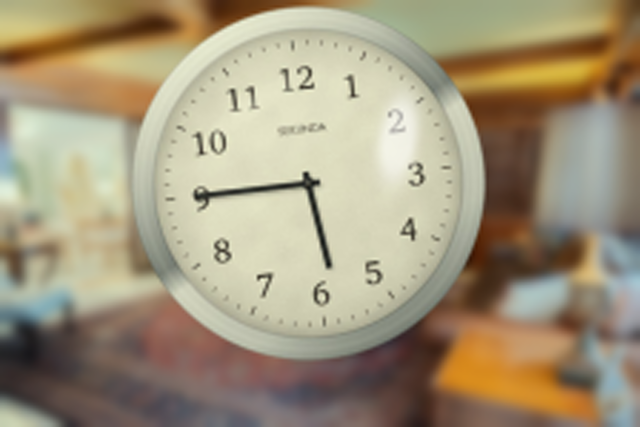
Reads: 5.45
